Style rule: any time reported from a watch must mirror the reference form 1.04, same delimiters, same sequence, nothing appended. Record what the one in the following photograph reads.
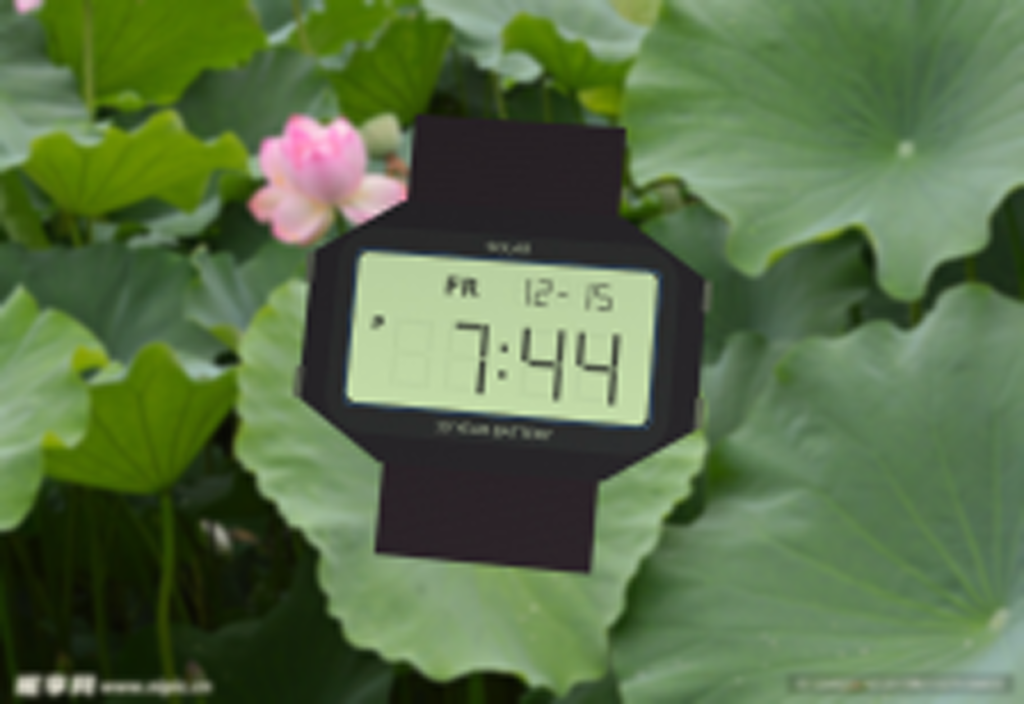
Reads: 7.44
